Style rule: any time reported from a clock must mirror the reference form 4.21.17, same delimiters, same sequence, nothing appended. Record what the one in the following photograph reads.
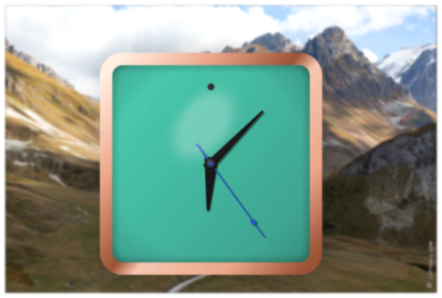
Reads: 6.07.24
